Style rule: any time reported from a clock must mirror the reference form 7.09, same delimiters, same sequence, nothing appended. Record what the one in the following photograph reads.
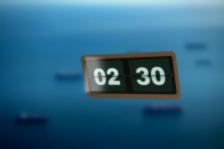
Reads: 2.30
